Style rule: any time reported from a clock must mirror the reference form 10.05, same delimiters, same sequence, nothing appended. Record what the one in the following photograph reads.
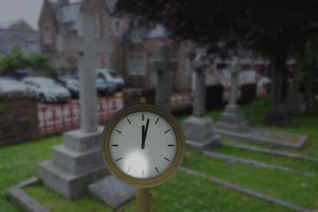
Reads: 12.02
